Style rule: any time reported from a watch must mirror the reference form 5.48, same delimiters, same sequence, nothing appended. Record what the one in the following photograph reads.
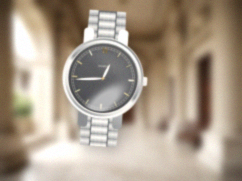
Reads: 12.44
